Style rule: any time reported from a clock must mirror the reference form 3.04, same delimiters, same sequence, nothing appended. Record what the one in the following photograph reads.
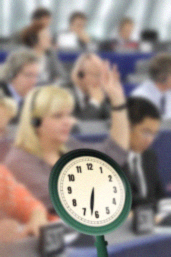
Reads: 6.32
